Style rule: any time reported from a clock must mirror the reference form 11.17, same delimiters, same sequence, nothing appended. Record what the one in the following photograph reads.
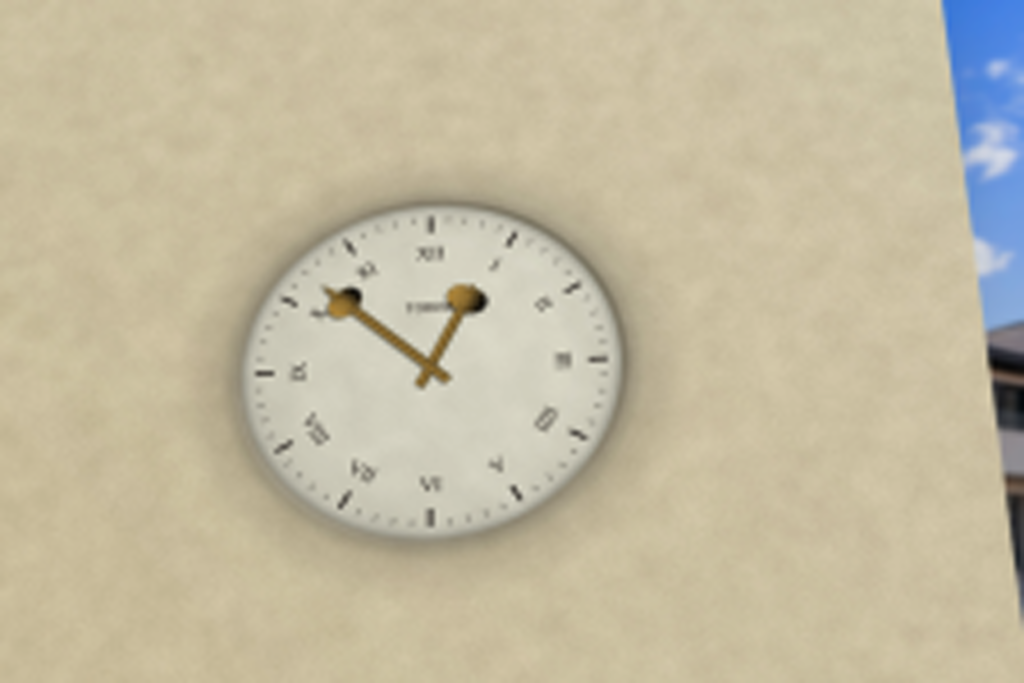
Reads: 12.52
